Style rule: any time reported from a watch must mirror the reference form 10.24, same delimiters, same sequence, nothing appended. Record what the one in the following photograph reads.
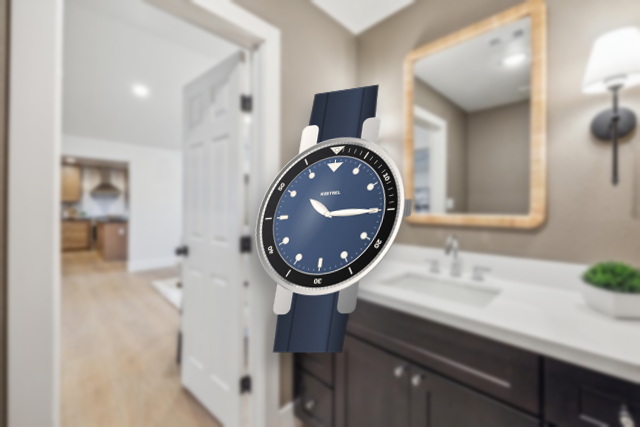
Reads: 10.15
